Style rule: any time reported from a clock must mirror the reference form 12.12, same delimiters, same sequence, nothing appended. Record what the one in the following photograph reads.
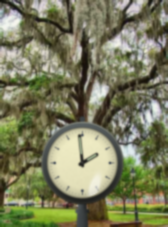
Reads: 1.59
